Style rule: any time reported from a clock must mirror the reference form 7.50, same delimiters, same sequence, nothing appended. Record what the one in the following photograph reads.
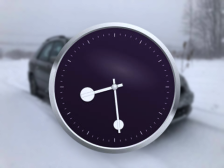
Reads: 8.29
